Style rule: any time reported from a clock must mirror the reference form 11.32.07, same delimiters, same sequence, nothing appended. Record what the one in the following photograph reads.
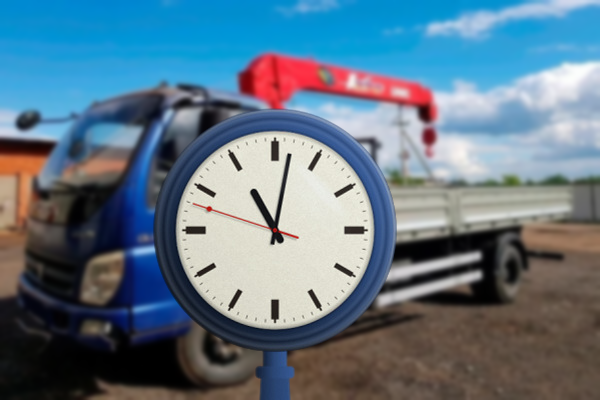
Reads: 11.01.48
